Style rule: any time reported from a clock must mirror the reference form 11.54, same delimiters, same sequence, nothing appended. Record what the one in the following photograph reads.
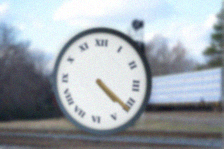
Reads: 4.21
